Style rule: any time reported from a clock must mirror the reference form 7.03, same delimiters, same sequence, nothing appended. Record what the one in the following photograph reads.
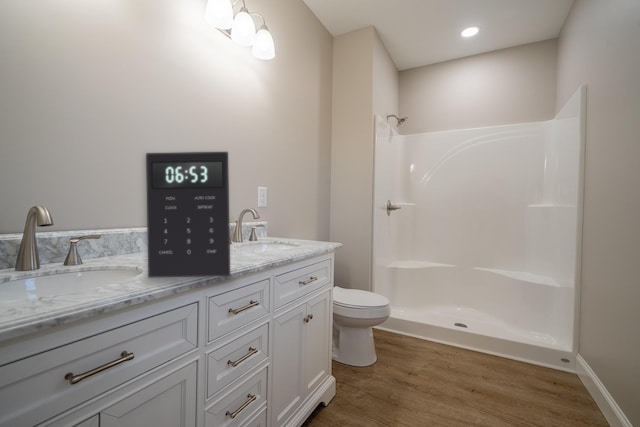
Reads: 6.53
